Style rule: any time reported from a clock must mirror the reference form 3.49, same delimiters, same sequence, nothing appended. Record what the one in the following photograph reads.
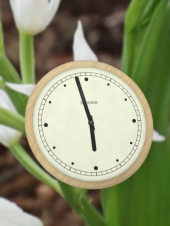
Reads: 5.58
